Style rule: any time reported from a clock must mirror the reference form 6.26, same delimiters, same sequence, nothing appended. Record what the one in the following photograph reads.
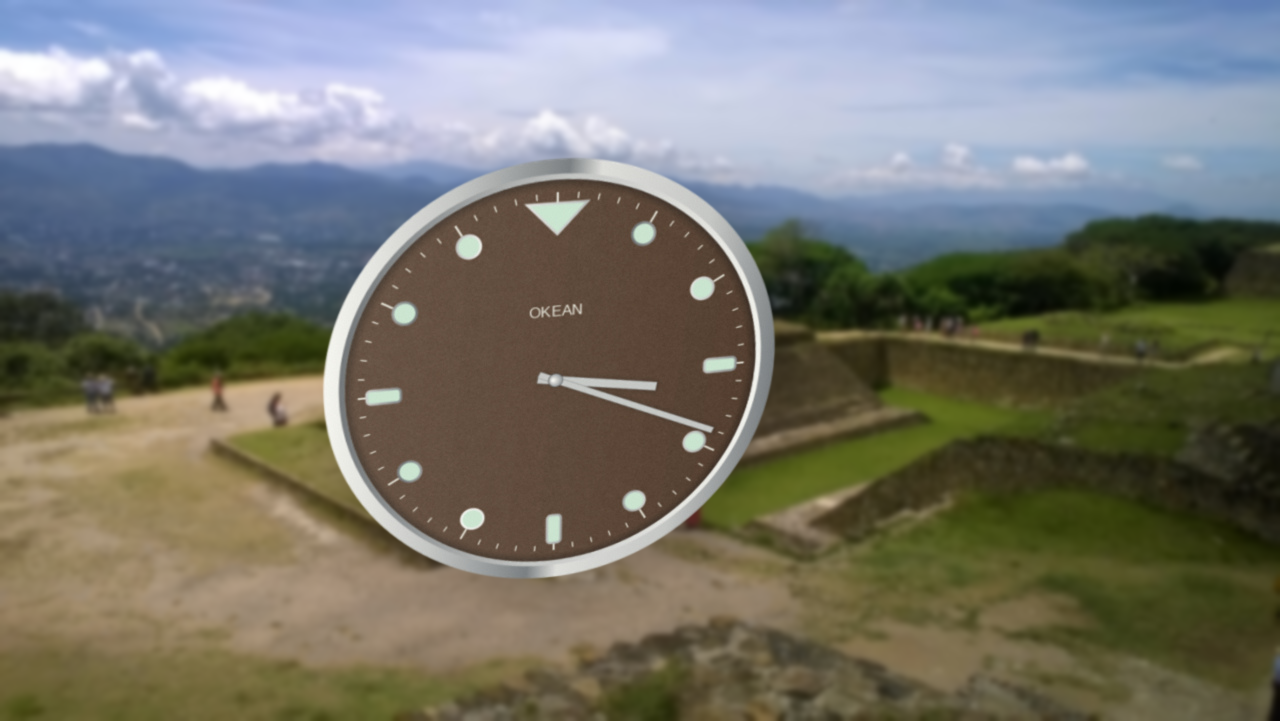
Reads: 3.19
